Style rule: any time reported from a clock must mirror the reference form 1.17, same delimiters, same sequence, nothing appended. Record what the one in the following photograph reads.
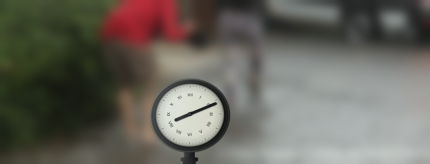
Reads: 8.11
